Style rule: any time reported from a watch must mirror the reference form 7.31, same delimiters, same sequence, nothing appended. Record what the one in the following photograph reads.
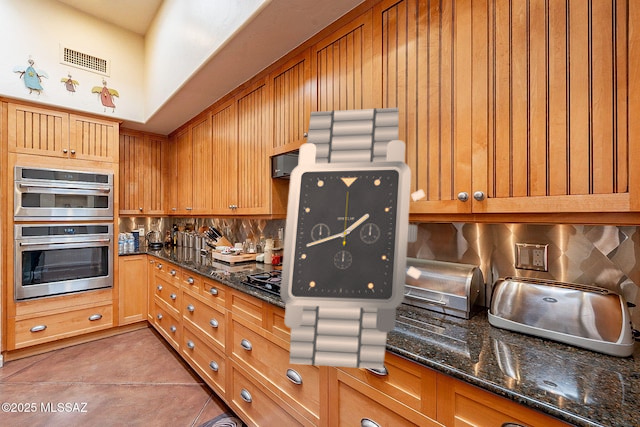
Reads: 1.42
